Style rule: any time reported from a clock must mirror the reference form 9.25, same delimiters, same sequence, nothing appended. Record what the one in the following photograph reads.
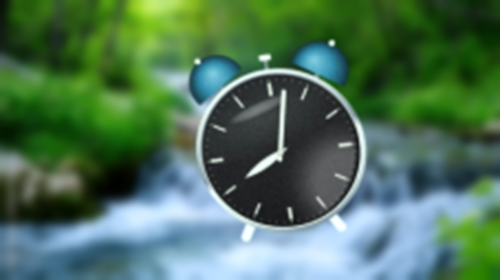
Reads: 8.02
